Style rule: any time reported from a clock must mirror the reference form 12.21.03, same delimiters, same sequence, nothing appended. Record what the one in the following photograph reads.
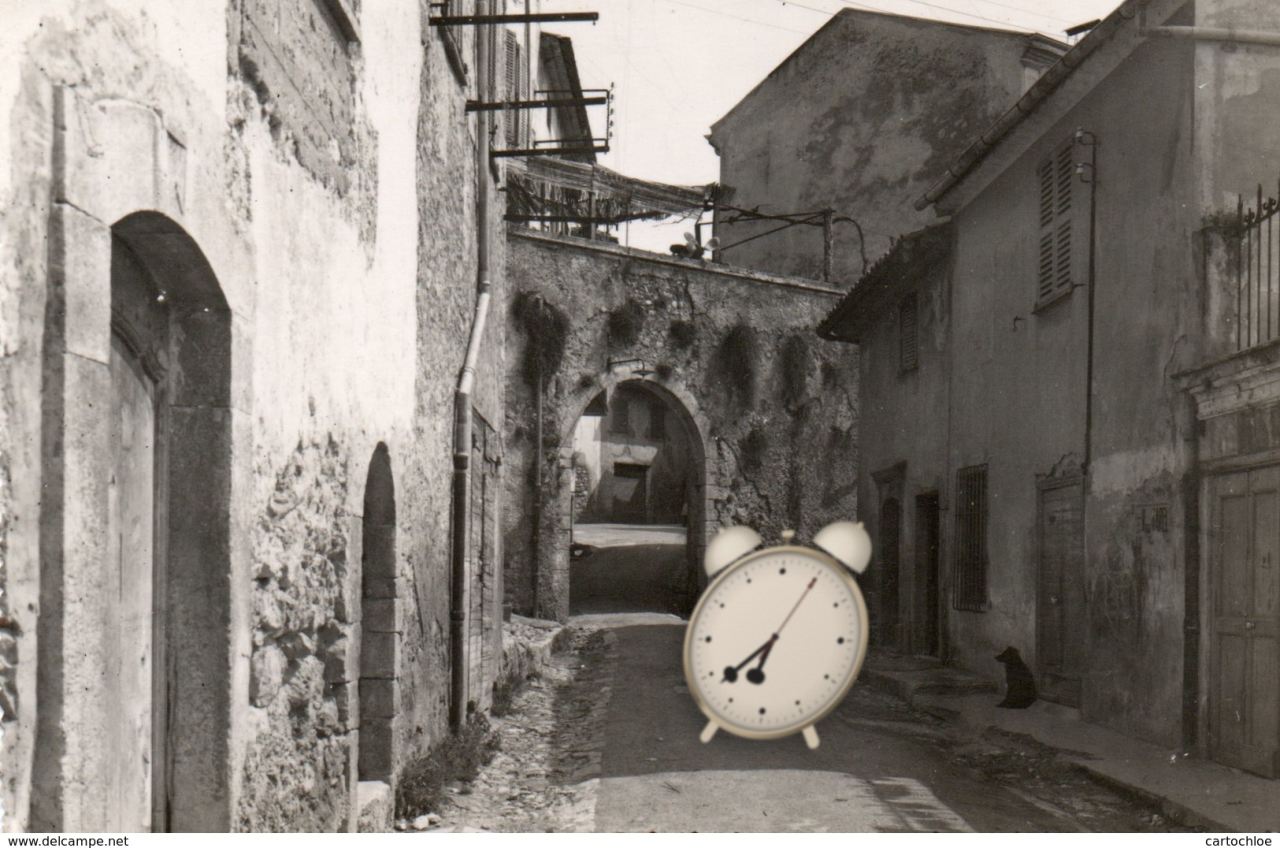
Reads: 6.38.05
